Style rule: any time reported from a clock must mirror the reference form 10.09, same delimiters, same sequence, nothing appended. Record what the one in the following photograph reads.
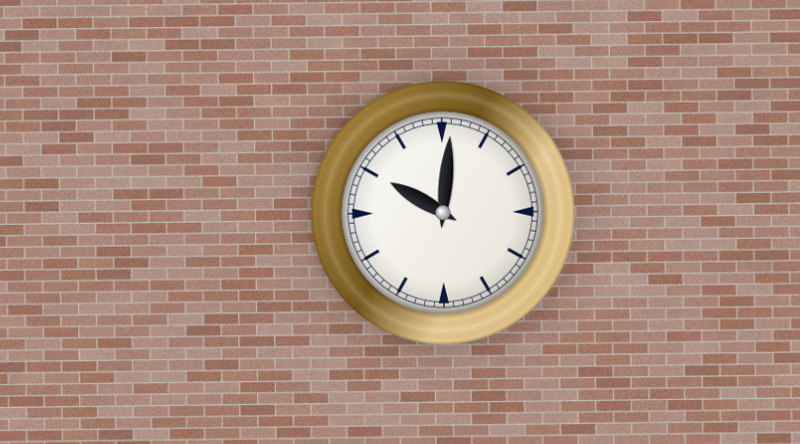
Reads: 10.01
